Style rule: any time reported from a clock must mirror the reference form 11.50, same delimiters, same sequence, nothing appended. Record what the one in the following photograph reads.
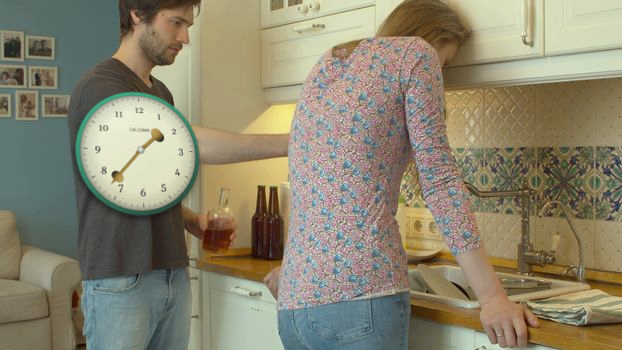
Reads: 1.37
